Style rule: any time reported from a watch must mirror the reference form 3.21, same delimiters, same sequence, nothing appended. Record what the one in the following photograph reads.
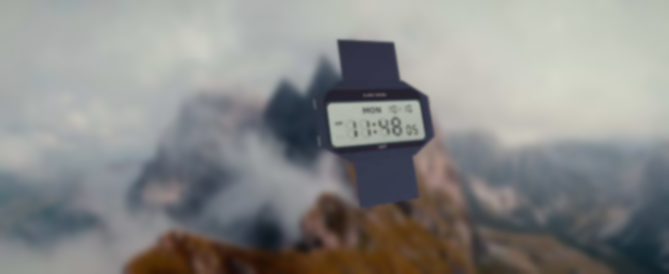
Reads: 11.48
